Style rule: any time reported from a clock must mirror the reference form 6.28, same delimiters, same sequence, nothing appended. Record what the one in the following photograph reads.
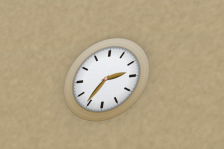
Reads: 2.36
